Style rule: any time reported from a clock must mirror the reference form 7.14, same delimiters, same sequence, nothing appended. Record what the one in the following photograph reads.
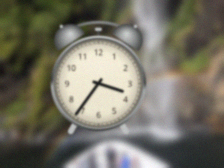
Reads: 3.36
